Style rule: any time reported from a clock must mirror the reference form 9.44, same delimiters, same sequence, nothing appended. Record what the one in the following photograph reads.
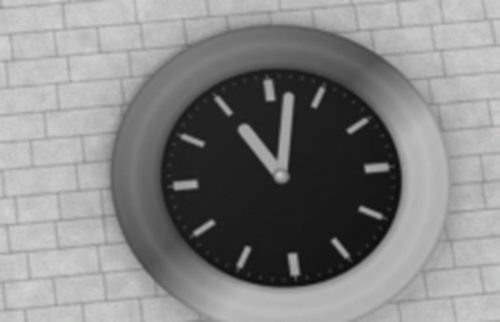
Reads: 11.02
